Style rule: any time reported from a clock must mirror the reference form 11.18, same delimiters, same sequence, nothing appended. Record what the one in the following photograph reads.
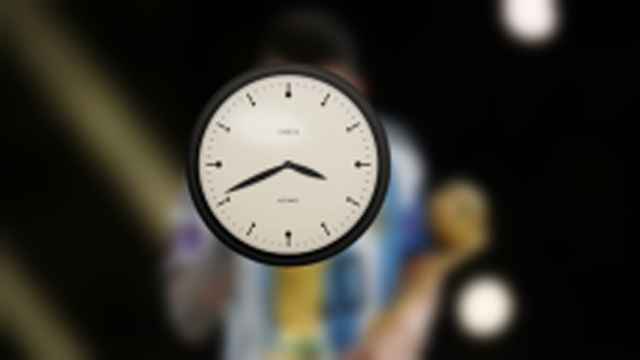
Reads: 3.41
